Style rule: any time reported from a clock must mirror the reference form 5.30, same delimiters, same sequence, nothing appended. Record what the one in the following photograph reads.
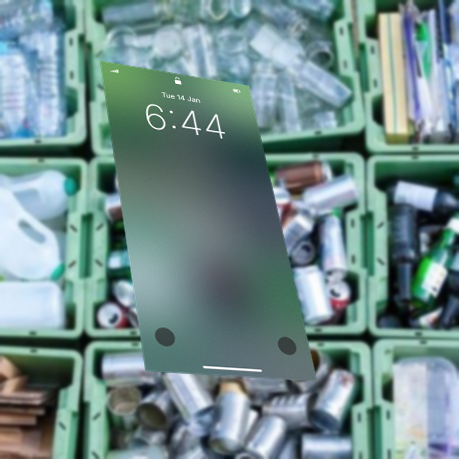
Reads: 6.44
